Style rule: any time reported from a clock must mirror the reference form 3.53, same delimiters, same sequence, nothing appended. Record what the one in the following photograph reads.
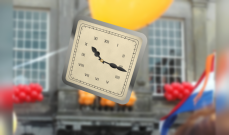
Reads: 10.16
